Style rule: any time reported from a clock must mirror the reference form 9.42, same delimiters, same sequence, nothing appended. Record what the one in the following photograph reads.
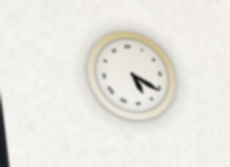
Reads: 5.21
